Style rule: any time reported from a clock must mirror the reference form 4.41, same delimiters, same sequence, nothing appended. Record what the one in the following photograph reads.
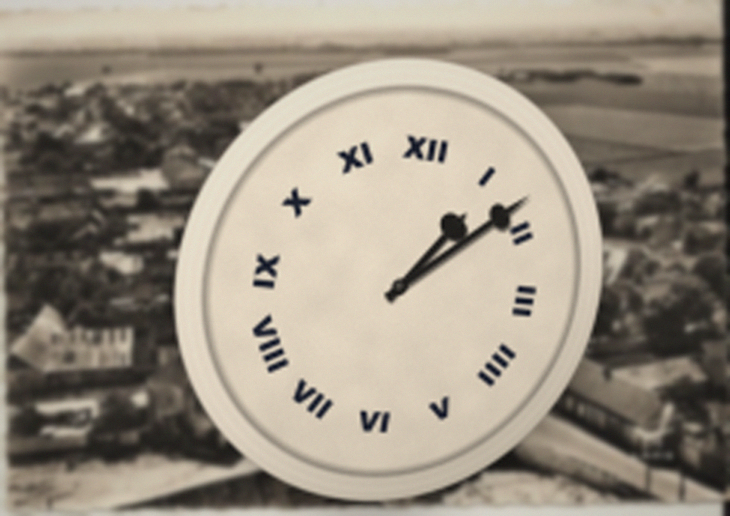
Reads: 1.08
